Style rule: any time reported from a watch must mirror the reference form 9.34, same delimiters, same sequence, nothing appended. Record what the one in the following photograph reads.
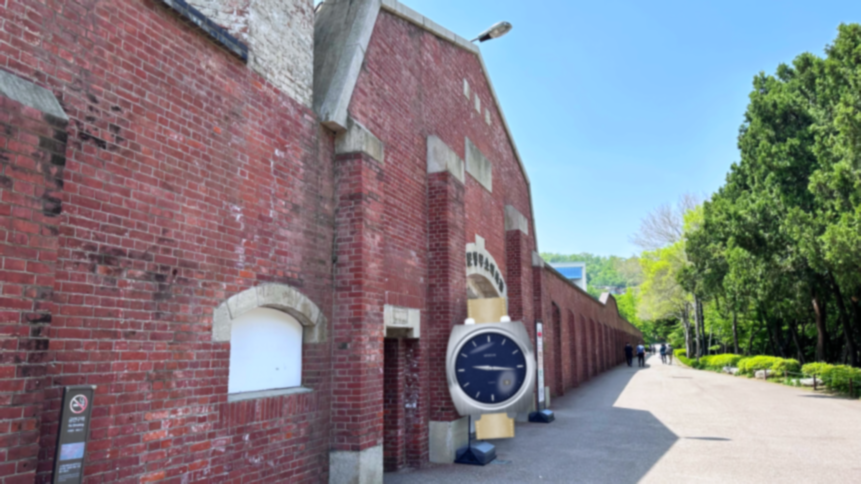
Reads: 9.16
